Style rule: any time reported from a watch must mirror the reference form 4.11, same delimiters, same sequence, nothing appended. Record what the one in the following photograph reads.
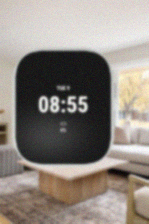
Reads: 8.55
